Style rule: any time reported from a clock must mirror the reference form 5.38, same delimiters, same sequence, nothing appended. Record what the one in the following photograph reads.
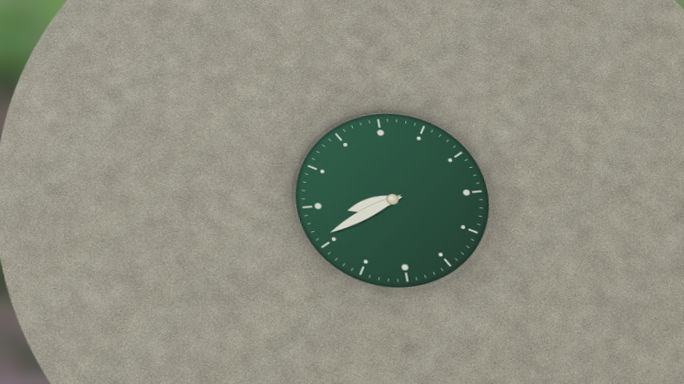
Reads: 8.41
